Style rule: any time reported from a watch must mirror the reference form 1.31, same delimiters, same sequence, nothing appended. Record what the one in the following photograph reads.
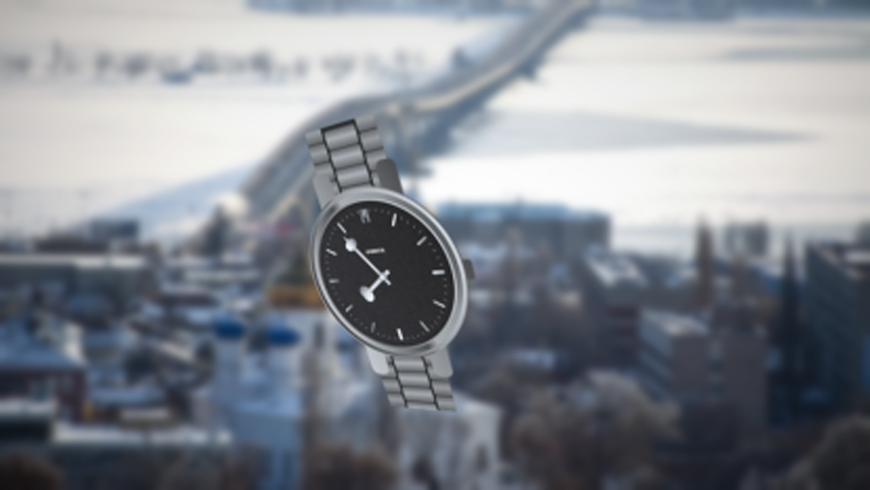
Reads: 7.54
